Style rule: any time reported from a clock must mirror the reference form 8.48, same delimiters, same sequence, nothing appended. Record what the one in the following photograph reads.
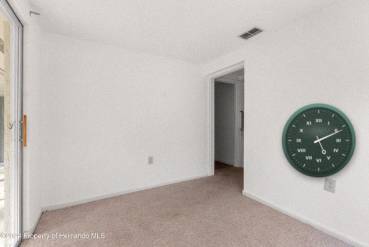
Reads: 5.11
